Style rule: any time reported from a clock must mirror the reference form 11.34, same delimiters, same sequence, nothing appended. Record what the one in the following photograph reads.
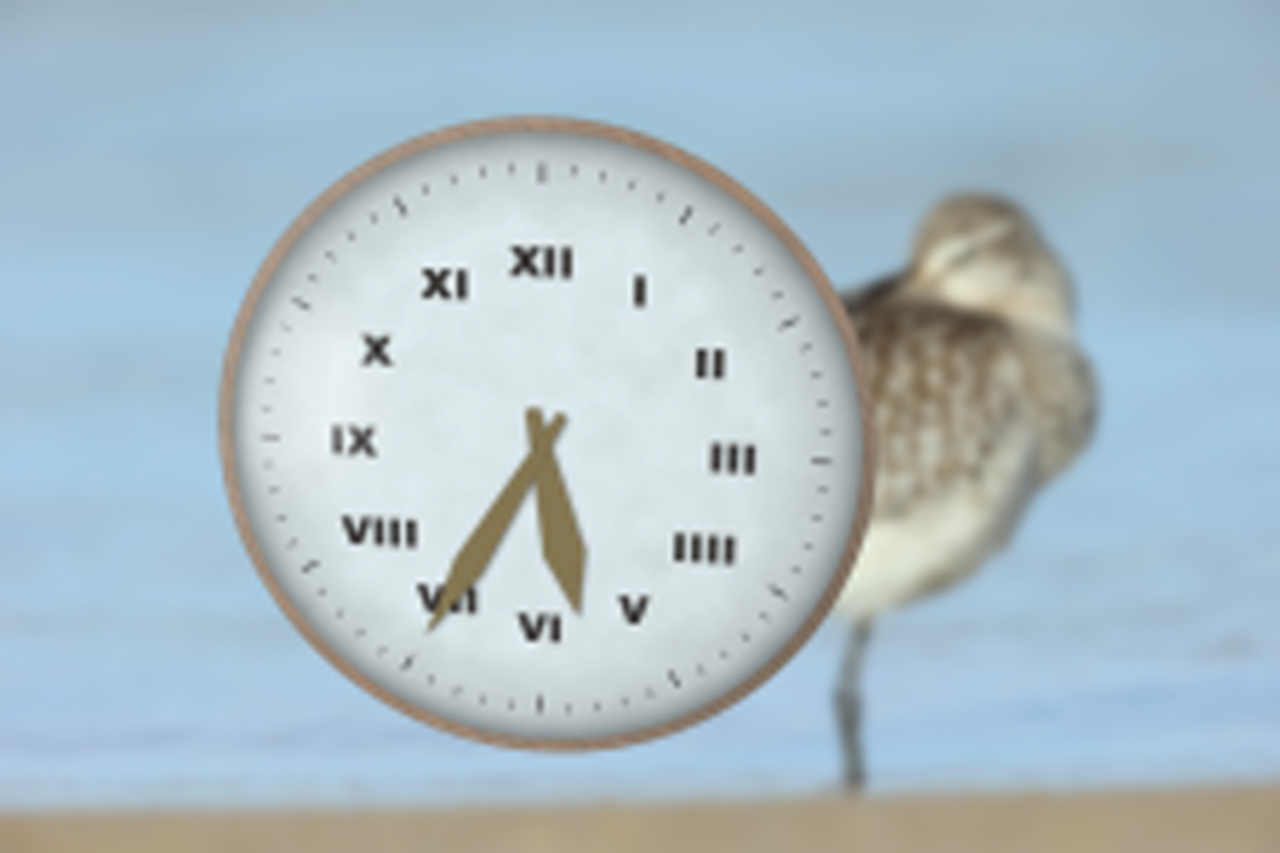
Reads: 5.35
